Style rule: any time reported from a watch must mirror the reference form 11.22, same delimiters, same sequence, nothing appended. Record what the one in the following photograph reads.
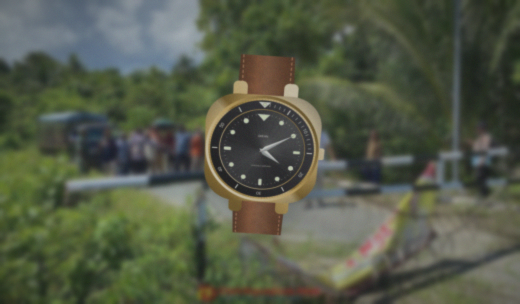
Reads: 4.10
